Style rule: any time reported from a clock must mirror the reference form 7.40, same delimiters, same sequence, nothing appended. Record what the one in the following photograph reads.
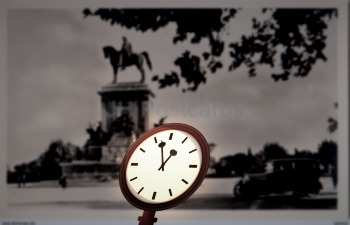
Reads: 12.57
